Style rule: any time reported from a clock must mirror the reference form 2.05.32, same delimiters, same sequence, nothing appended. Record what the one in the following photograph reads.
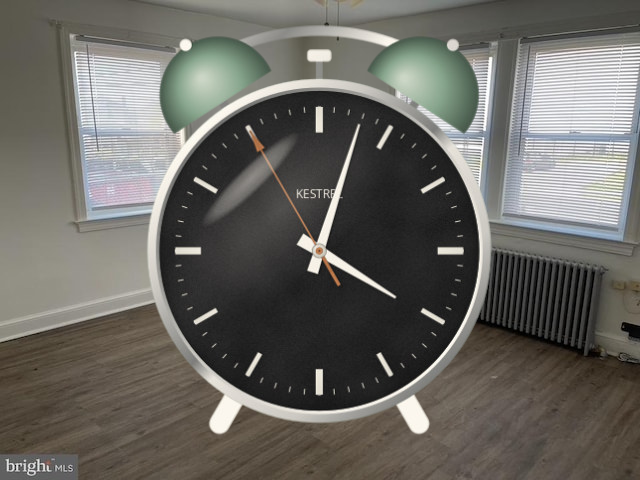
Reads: 4.02.55
